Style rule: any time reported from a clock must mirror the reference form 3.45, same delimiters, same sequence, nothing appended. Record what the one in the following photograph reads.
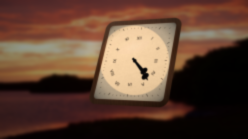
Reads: 4.23
